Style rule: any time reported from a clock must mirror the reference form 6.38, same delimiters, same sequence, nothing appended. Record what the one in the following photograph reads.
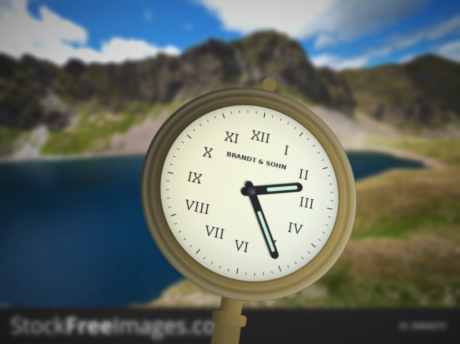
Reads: 2.25
